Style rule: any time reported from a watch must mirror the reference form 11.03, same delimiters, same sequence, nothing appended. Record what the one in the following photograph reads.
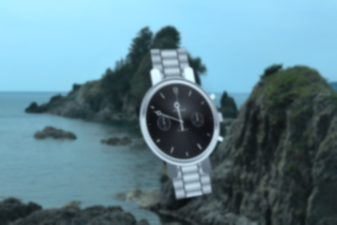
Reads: 11.49
